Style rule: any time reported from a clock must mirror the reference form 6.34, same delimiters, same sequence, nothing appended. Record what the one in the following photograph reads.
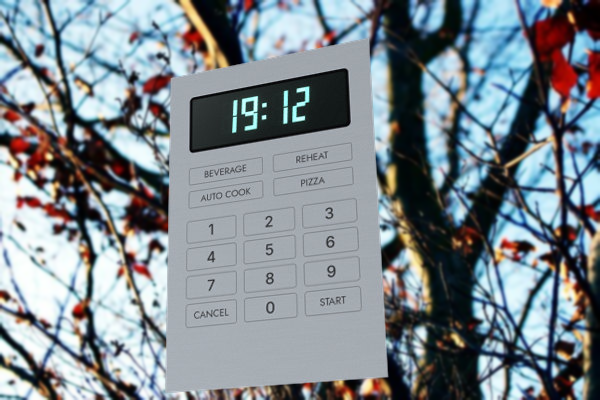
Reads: 19.12
